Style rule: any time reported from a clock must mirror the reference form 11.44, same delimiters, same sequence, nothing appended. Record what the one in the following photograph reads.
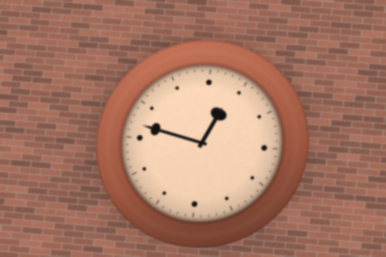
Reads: 12.47
